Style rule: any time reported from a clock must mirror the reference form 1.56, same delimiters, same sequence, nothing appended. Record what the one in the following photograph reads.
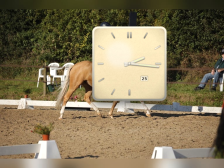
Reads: 2.16
